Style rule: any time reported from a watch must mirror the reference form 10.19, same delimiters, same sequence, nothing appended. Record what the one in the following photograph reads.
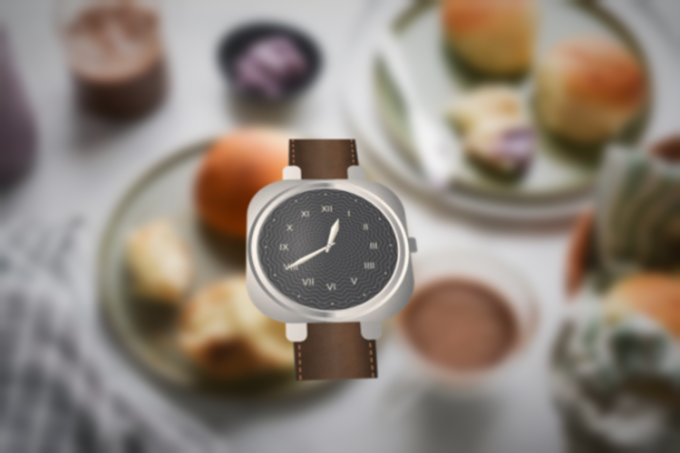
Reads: 12.40
